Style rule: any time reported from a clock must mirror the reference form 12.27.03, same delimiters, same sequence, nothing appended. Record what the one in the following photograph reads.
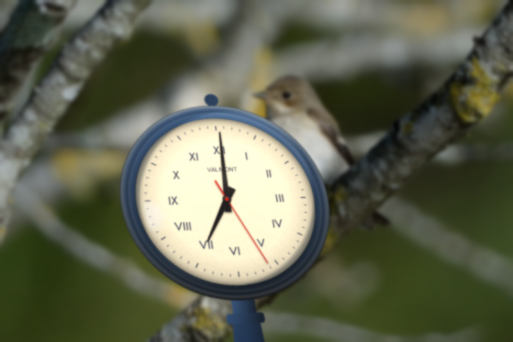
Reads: 7.00.26
